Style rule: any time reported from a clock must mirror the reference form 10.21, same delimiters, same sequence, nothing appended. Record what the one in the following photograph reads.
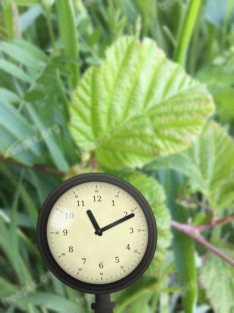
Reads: 11.11
